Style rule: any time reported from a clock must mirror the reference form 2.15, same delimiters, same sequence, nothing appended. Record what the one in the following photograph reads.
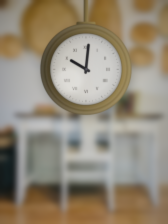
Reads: 10.01
